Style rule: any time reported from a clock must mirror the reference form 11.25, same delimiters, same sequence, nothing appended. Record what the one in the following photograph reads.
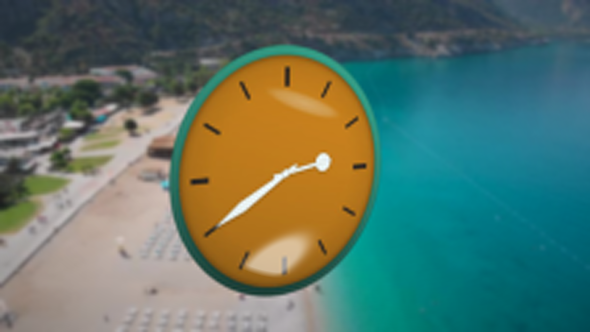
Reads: 2.40
